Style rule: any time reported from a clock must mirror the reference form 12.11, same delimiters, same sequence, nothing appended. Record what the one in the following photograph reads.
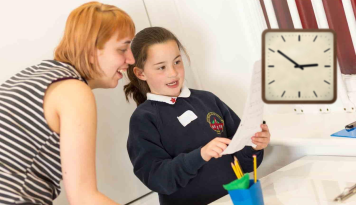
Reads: 2.51
